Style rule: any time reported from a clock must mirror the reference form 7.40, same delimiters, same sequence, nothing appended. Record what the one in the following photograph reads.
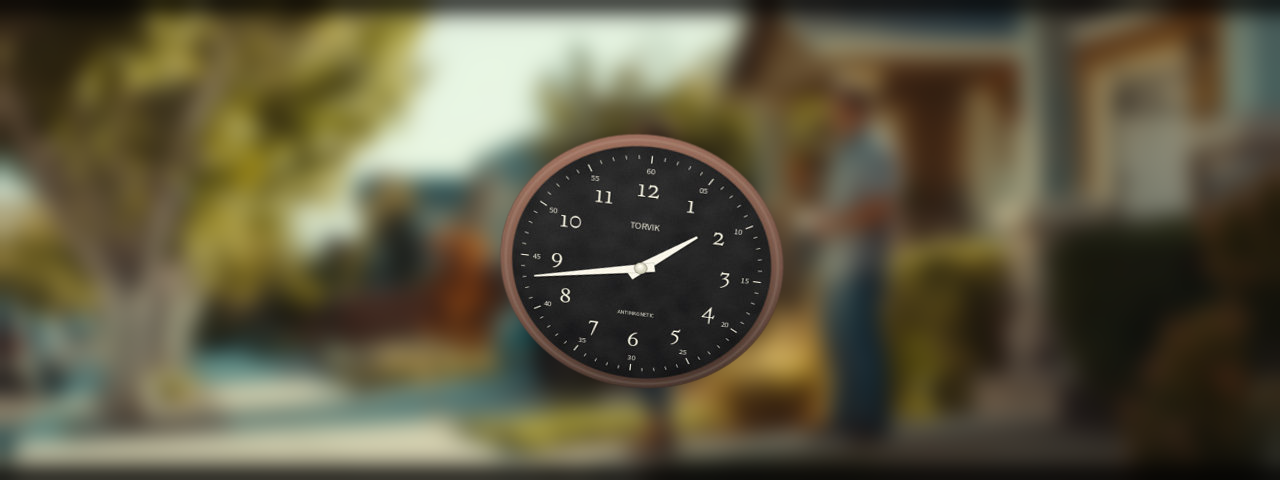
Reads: 1.43
